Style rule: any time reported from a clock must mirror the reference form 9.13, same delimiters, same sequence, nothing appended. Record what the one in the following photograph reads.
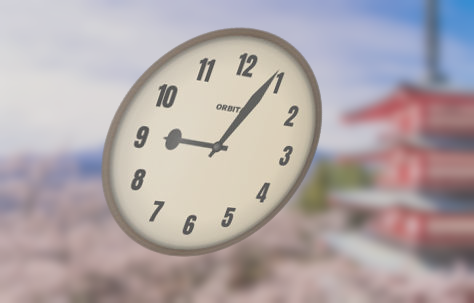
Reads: 9.04
